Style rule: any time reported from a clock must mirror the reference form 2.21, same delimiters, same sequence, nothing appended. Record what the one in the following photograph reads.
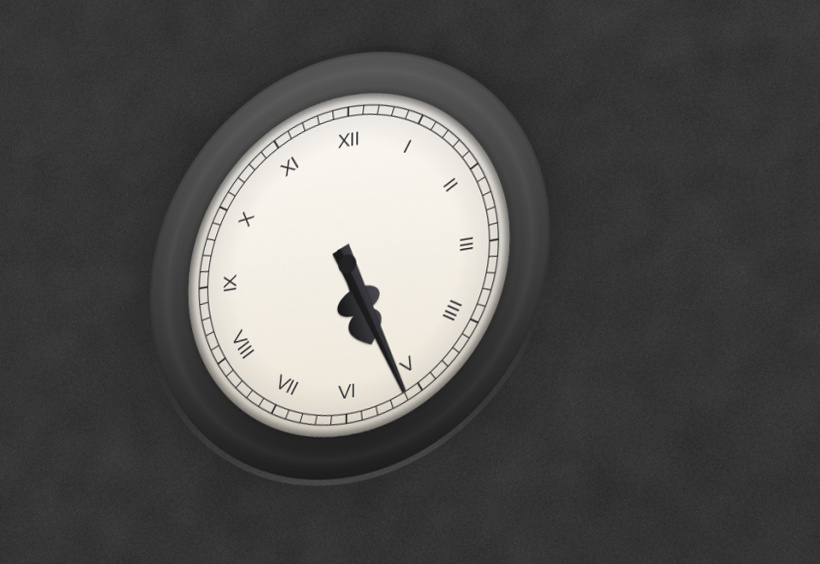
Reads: 5.26
